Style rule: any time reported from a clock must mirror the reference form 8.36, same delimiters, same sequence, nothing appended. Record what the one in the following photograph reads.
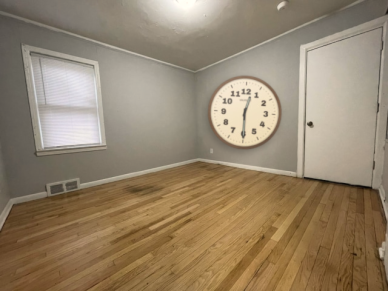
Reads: 12.30
